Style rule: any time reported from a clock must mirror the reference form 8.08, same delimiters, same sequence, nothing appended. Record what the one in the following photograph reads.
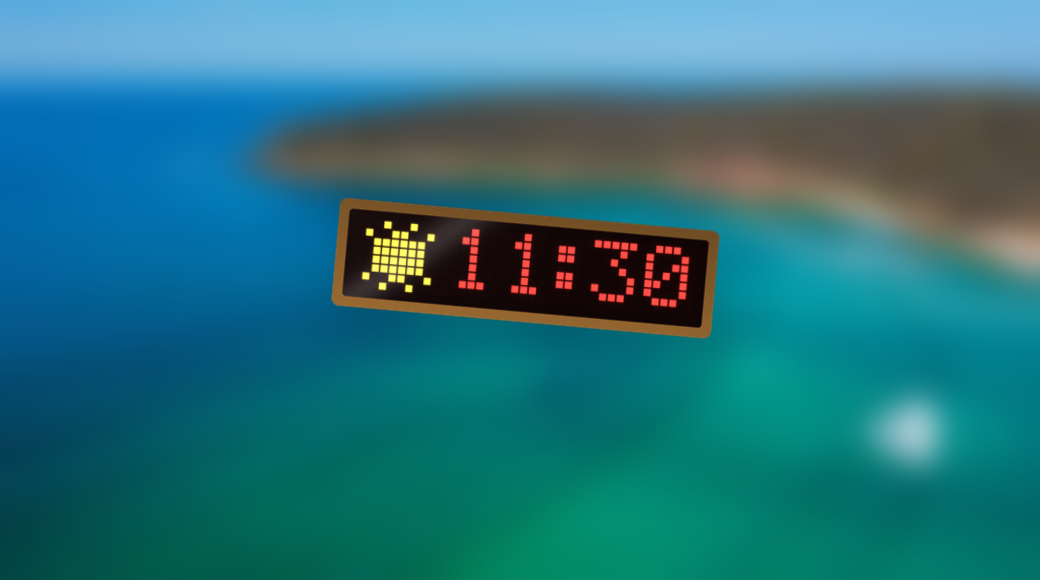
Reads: 11.30
